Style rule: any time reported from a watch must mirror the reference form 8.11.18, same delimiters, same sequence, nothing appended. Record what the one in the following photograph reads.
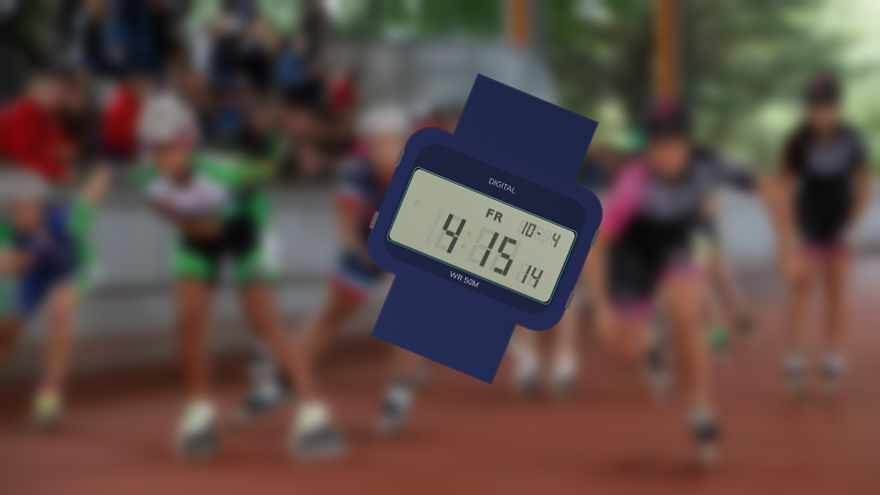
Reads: 4.15.14
